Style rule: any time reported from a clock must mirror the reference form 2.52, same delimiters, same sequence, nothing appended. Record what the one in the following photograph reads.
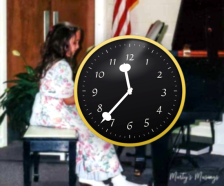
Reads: 11.37
